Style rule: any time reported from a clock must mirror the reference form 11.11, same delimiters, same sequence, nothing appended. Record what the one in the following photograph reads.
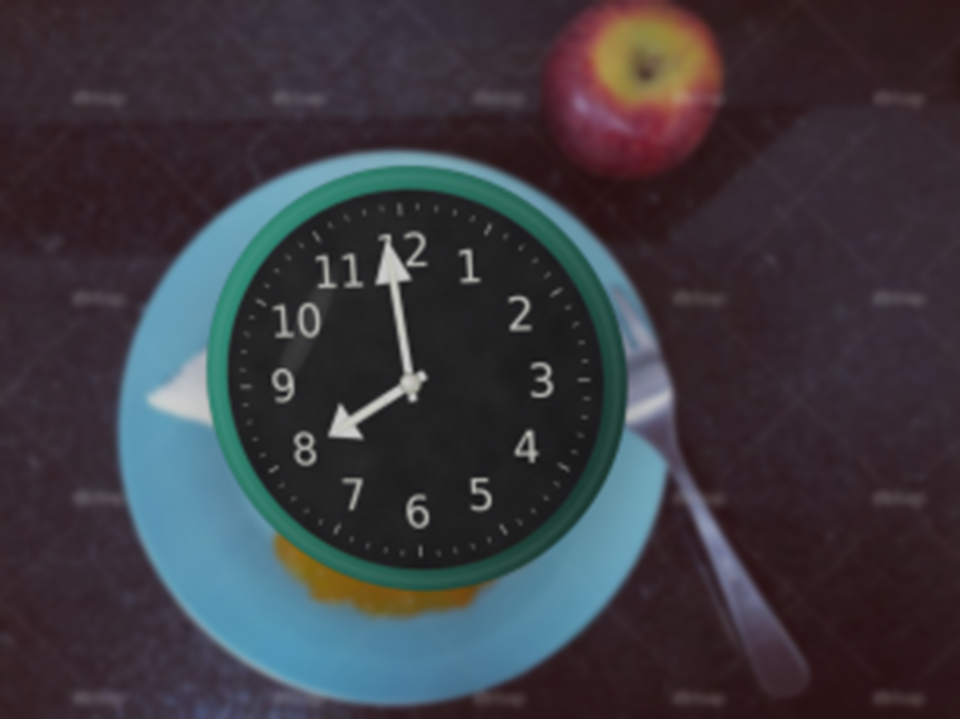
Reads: 7.59
